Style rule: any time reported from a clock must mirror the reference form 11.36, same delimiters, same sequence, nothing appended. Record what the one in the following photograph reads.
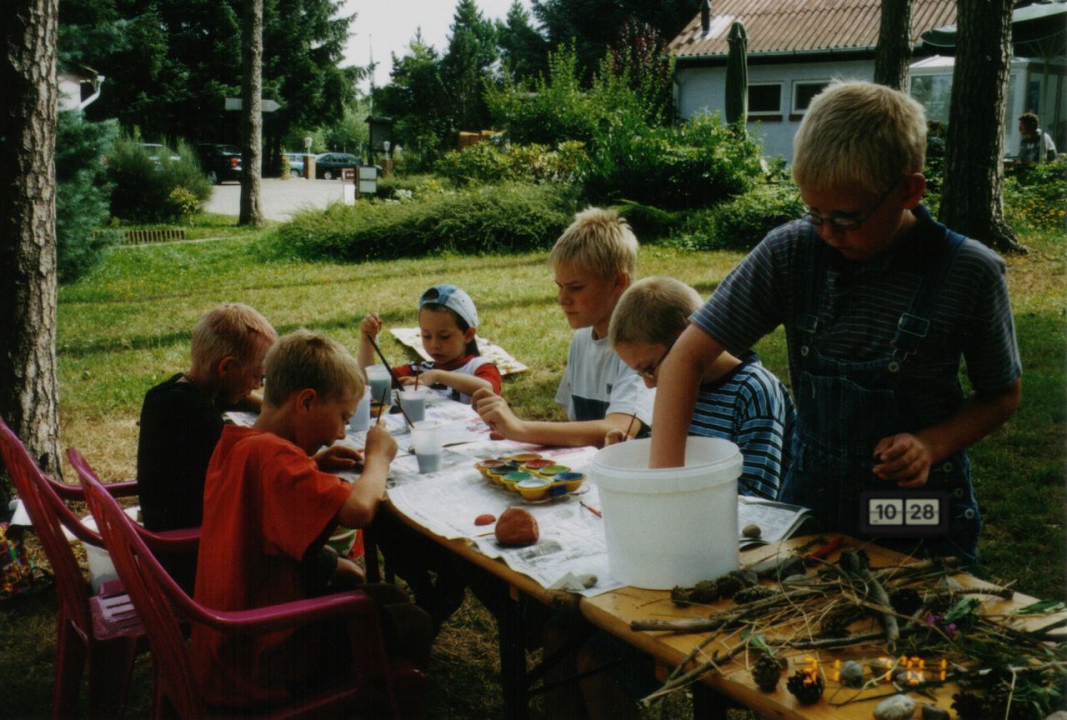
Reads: 10.28
